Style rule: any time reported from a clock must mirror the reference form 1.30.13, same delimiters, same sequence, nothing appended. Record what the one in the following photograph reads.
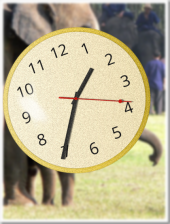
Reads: 1.35.19
